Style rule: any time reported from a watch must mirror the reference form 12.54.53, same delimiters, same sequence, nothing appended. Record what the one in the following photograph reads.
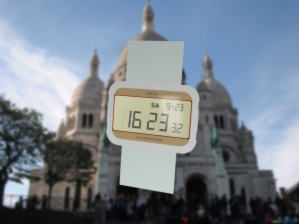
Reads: 16.23.32
